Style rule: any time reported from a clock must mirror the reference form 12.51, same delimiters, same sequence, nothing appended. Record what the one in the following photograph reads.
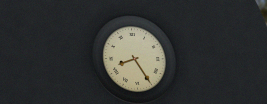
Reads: 8.25
